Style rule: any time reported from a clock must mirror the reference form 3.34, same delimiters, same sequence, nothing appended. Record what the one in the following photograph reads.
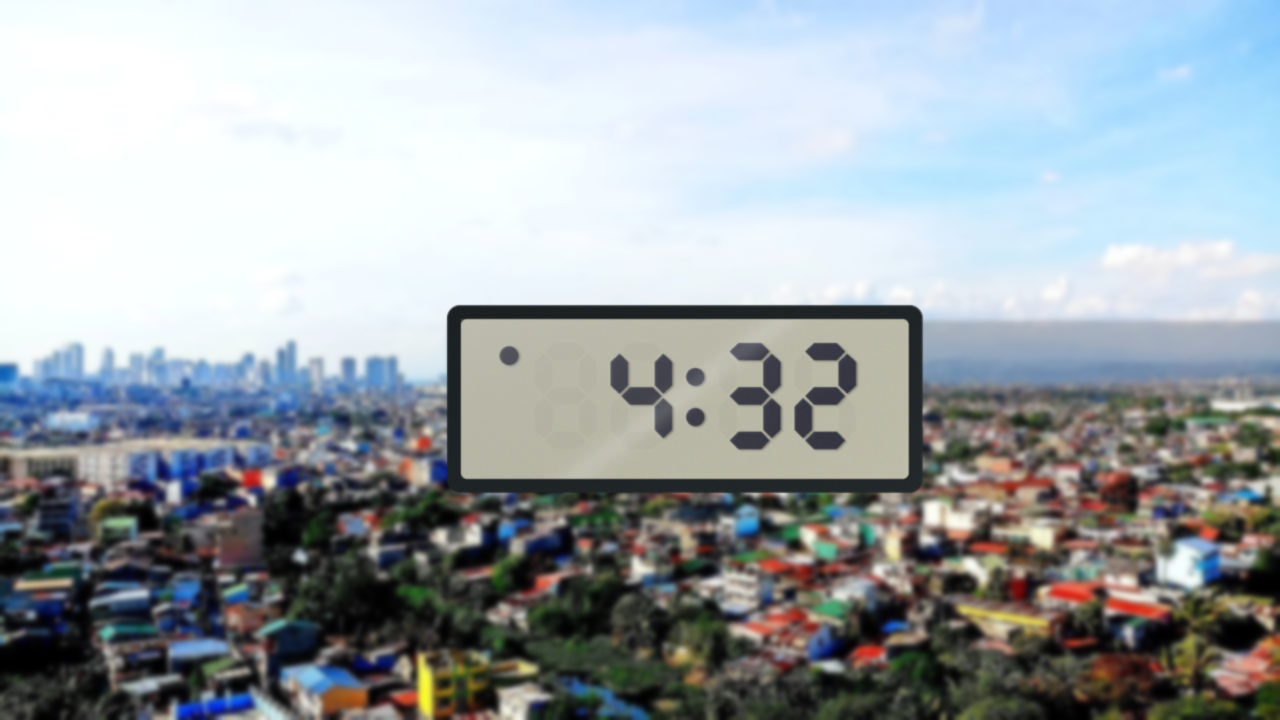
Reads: 4.32
